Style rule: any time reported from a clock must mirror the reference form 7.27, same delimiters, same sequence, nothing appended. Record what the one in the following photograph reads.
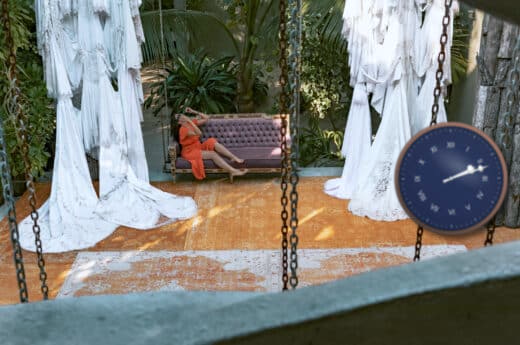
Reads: 2.12
